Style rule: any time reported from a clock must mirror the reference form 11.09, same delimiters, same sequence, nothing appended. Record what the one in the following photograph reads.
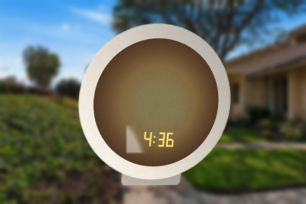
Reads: 4.36
